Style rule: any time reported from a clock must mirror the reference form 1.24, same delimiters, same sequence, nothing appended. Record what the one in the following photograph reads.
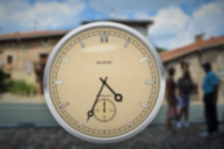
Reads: 4.34
